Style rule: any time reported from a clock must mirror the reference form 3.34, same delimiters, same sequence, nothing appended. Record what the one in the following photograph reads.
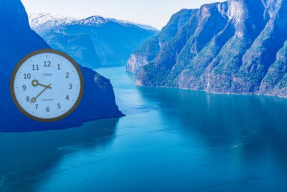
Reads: 9.38
